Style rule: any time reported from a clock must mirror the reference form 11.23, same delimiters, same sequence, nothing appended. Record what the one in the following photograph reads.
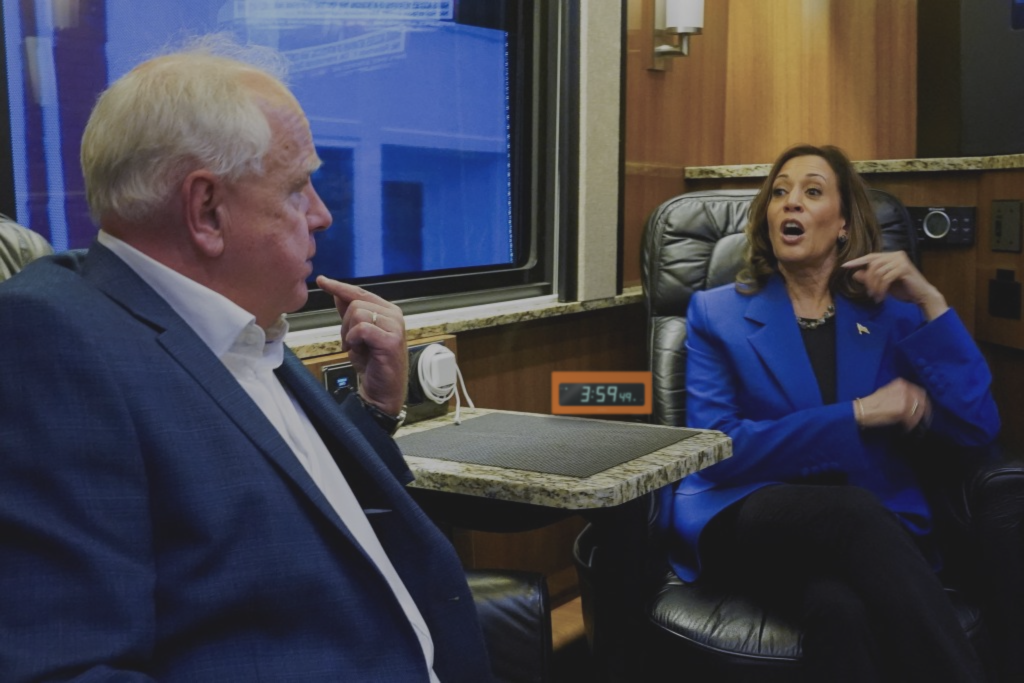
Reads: 3.59
